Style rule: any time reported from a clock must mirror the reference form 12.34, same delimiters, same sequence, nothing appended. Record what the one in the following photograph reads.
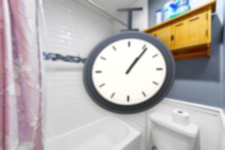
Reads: 1.06
